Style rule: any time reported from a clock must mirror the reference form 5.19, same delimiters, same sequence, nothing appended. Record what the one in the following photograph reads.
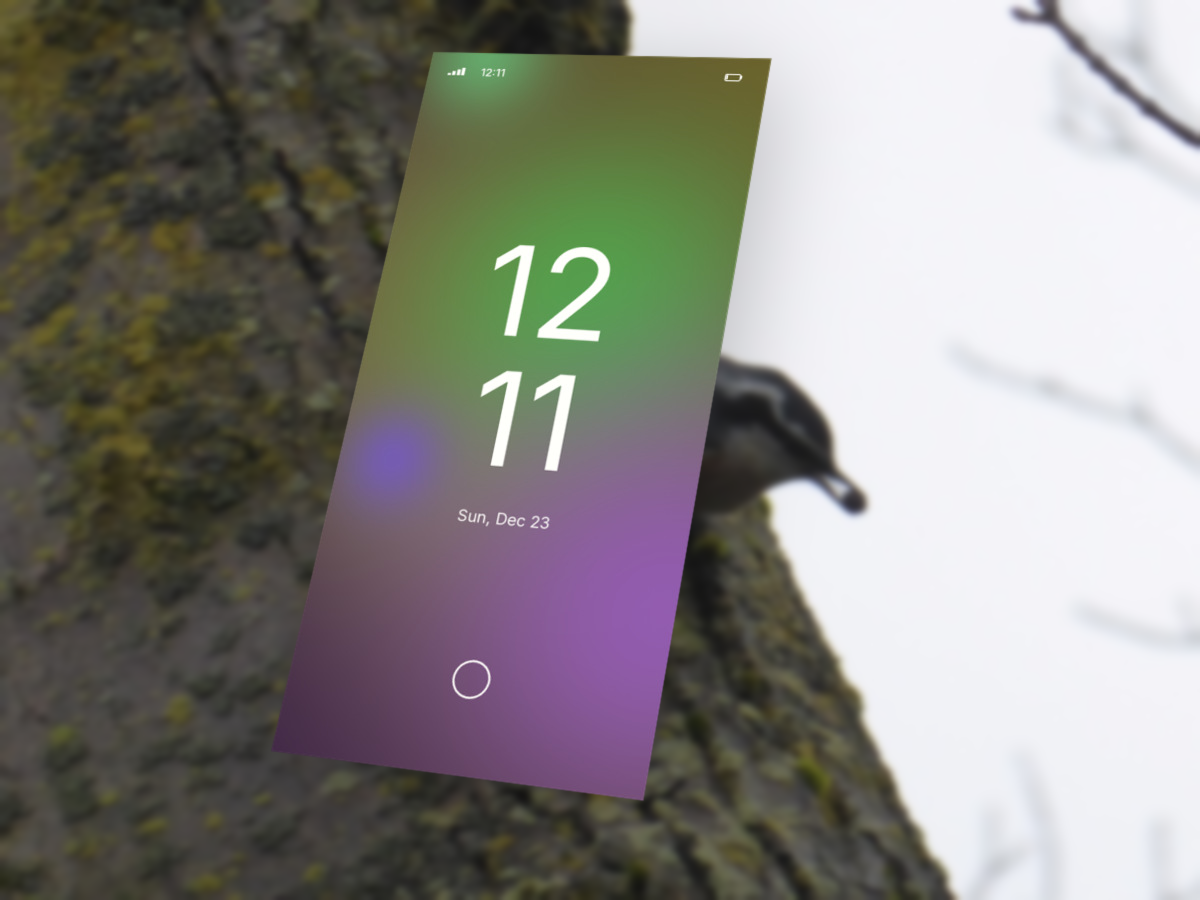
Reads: 12.11
